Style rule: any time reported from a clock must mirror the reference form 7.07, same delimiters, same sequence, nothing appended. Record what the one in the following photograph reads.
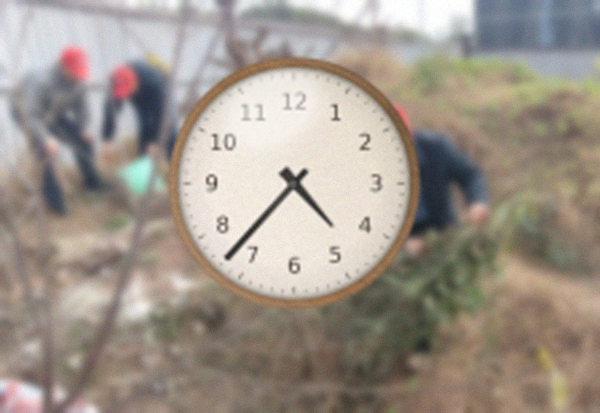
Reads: 4.37
